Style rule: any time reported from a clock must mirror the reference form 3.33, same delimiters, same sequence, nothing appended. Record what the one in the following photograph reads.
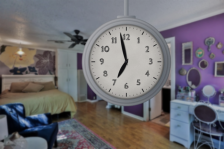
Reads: 6.58
